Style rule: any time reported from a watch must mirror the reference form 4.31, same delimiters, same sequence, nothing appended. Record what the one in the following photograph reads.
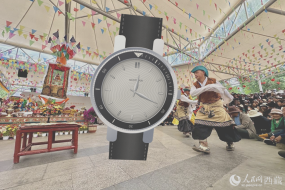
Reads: 12.19
